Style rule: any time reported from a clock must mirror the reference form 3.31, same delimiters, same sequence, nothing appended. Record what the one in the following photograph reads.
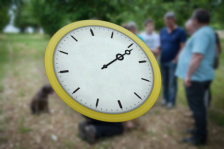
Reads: 2.11
